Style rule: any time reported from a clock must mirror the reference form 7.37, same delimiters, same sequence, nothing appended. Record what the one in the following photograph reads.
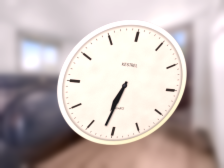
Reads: 6.32
